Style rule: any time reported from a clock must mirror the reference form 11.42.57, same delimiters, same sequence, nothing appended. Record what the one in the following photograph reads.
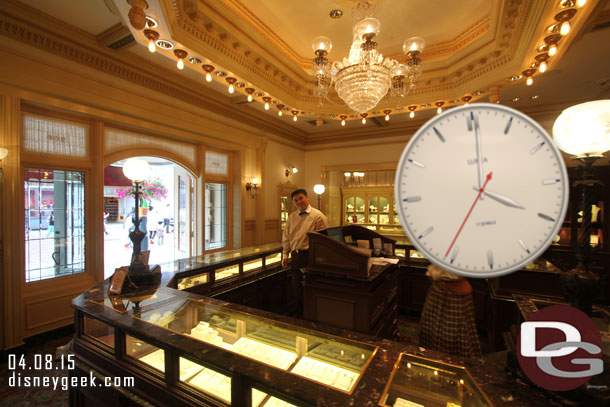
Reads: 4.00.36
